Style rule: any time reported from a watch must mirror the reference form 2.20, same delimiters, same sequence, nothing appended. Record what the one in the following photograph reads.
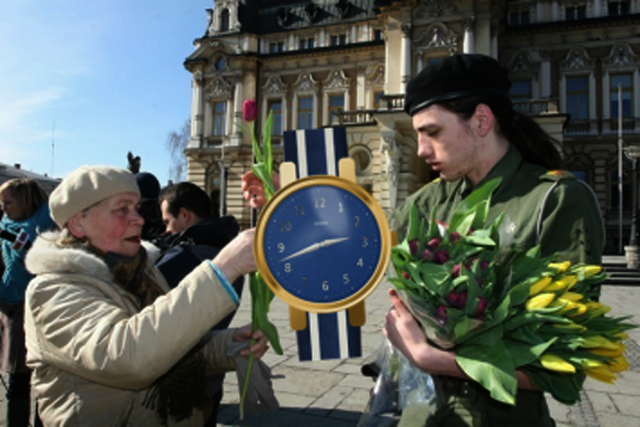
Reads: 2.42
